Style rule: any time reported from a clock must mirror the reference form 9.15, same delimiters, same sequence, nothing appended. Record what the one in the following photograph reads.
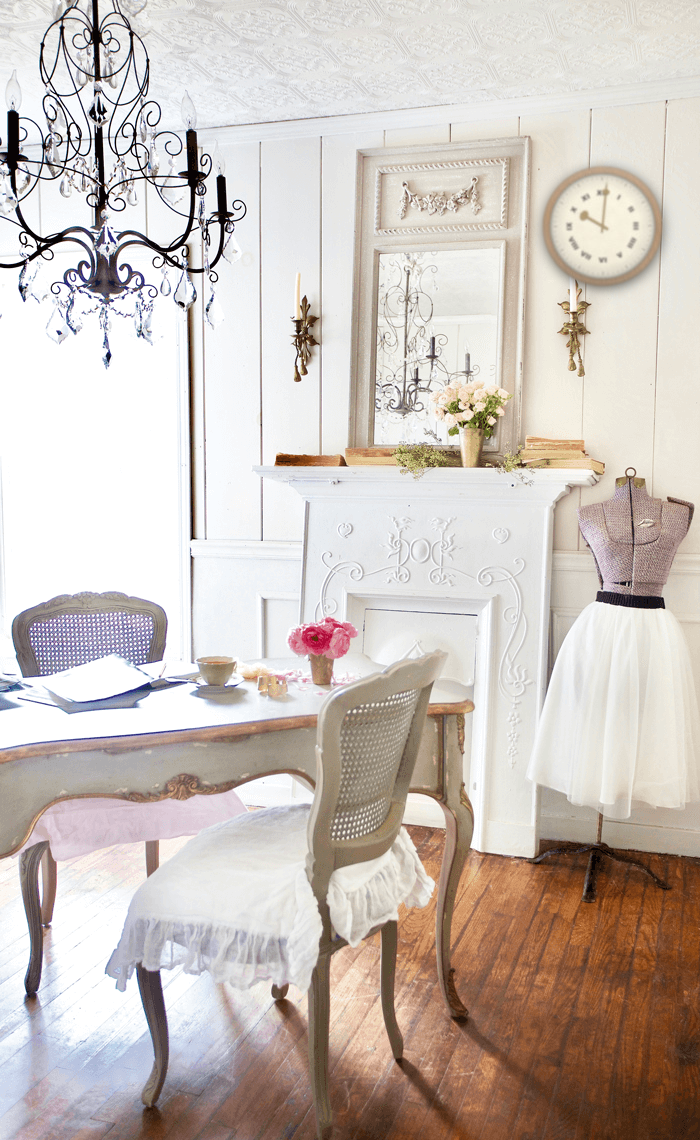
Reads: 10.01
